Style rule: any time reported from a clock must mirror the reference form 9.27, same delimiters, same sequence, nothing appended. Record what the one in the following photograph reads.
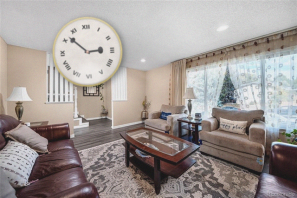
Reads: 2.52
